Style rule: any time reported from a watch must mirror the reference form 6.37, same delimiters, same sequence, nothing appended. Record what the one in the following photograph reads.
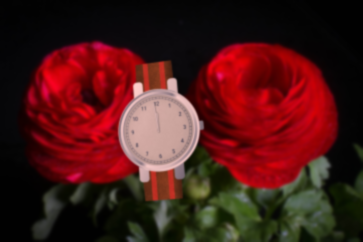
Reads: 11.59
